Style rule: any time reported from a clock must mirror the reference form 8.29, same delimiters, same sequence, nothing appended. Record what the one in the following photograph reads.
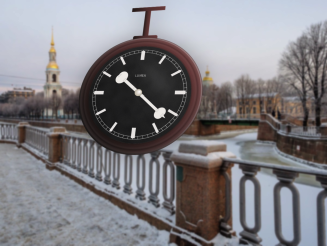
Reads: 10.22
